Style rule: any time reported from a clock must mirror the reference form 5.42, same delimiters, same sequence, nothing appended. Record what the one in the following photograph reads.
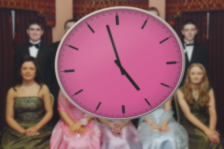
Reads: 4.58
